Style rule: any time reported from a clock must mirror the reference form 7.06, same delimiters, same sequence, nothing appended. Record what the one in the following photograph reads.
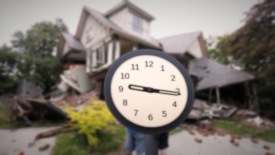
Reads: 9.16
